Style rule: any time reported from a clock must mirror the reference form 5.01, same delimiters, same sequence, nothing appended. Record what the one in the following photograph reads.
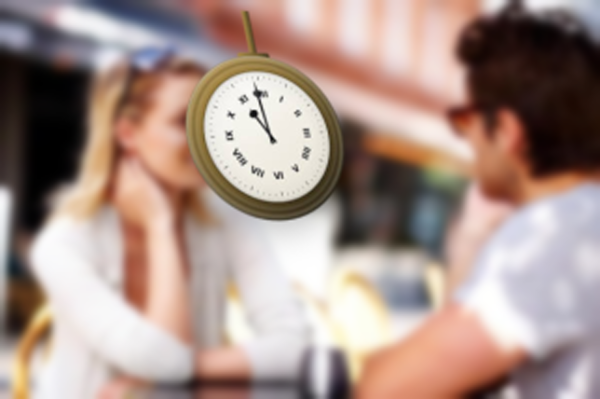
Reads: 10.59
